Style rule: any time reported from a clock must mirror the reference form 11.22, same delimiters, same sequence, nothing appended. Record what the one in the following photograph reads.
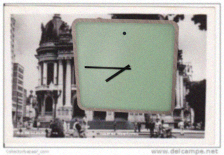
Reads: 7.45
